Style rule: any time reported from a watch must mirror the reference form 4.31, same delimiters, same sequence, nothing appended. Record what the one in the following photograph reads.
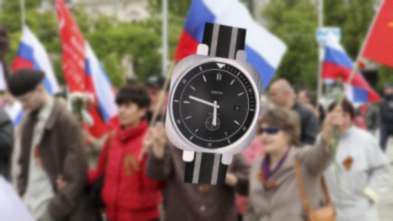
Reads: 5.47
